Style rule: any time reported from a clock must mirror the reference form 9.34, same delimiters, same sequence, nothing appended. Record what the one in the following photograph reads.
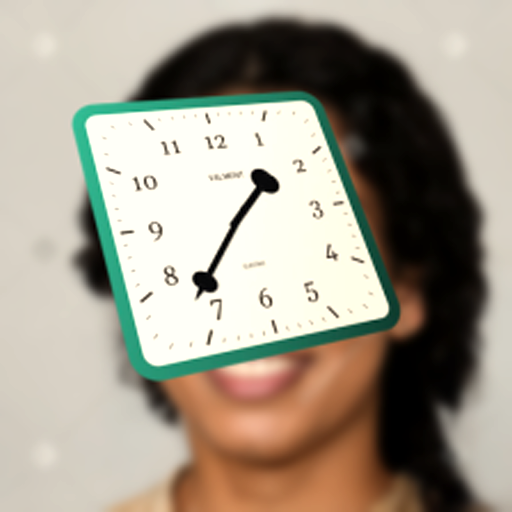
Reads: 1.37
